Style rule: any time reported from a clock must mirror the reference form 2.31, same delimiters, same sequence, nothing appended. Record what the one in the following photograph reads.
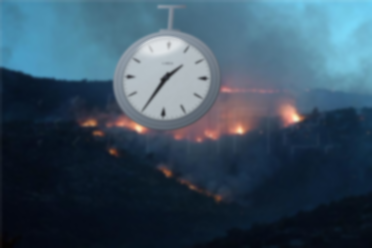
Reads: 1.35
